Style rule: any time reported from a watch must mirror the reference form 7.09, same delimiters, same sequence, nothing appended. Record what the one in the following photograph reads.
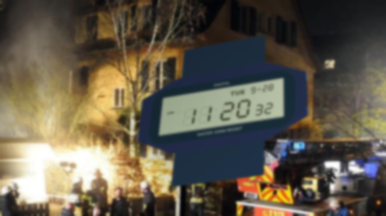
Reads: 11.20
